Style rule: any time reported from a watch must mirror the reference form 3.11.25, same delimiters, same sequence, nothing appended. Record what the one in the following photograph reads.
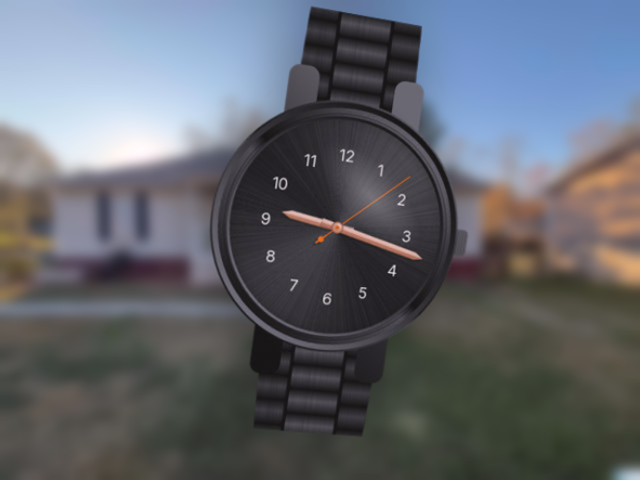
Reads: 9.17.08
